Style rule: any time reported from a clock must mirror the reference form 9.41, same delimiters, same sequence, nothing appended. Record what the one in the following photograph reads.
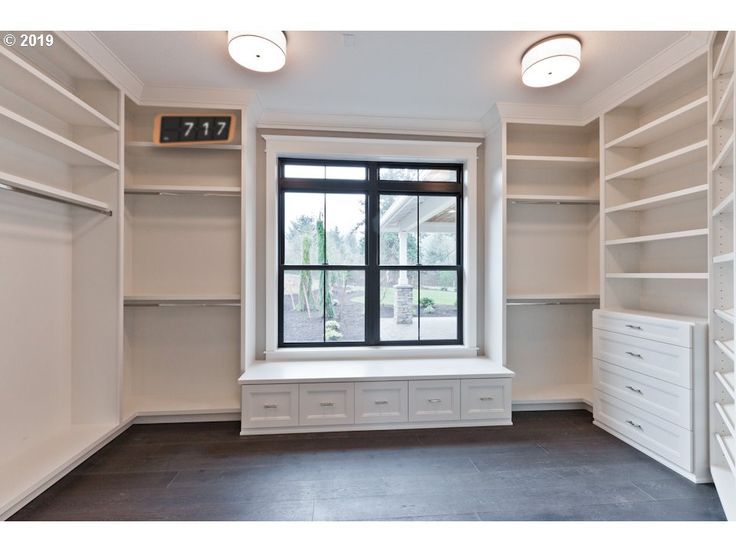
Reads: 7.17
